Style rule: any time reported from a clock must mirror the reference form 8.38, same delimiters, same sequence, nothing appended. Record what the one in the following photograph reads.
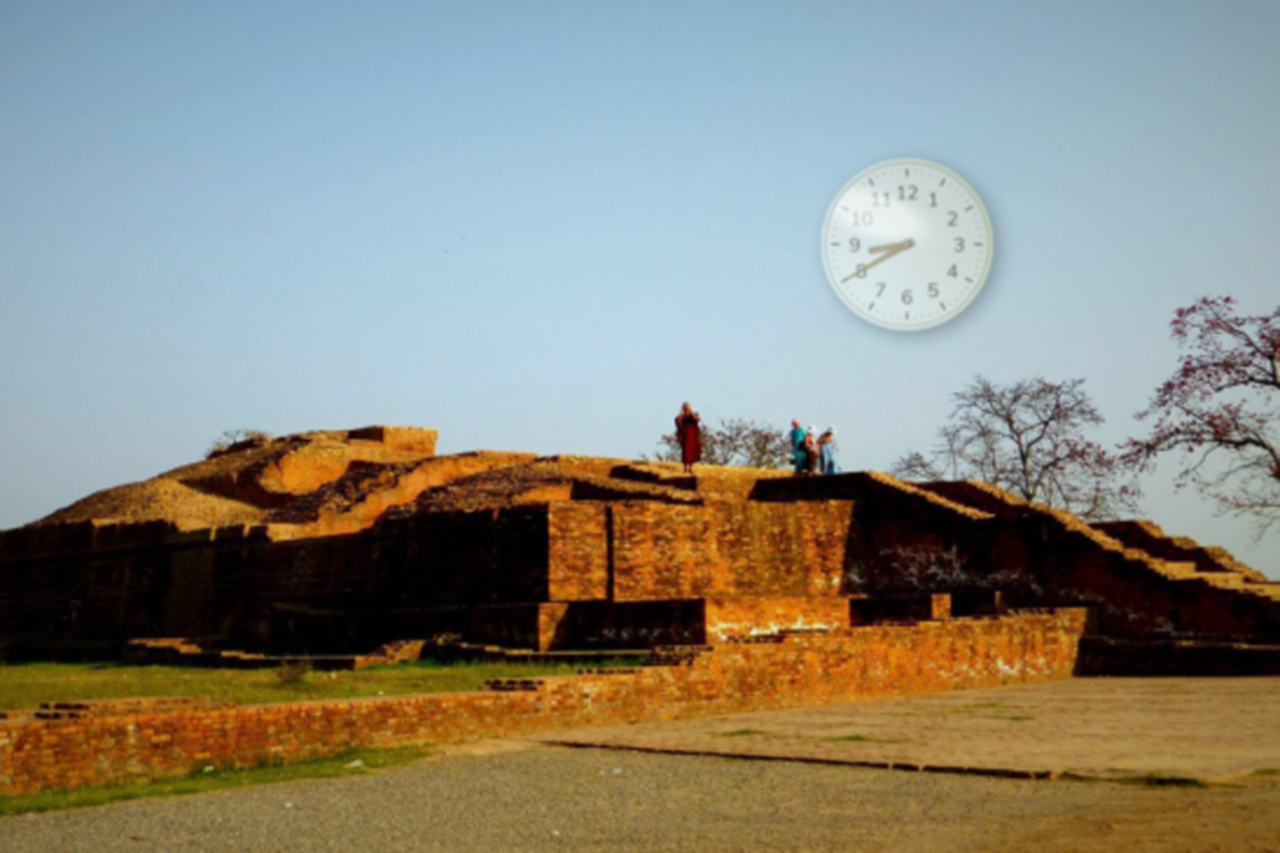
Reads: 8.40
